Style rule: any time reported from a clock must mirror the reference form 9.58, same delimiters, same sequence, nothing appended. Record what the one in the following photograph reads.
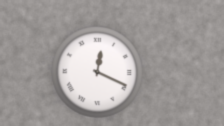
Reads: 12.19
